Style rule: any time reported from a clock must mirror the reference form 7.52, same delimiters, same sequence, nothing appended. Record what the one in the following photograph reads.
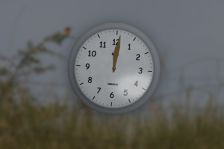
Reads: 12.01
